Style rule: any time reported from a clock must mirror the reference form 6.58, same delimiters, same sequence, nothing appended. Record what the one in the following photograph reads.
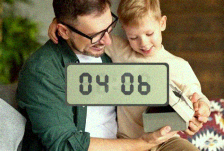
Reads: 4.06
